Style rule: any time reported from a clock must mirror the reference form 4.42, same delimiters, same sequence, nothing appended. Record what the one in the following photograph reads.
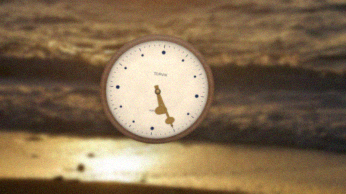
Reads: 5.25
